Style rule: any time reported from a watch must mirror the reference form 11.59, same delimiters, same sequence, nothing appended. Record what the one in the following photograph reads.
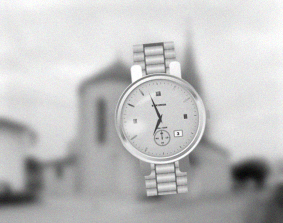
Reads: 6.57
